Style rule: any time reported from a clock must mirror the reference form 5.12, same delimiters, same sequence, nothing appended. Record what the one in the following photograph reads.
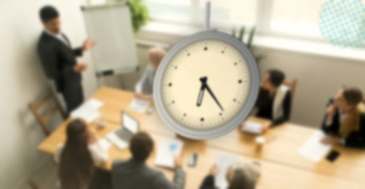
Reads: 6.24
